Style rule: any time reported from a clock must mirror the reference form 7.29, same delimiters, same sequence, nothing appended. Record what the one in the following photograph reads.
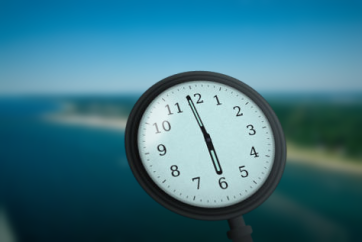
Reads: 5.59
